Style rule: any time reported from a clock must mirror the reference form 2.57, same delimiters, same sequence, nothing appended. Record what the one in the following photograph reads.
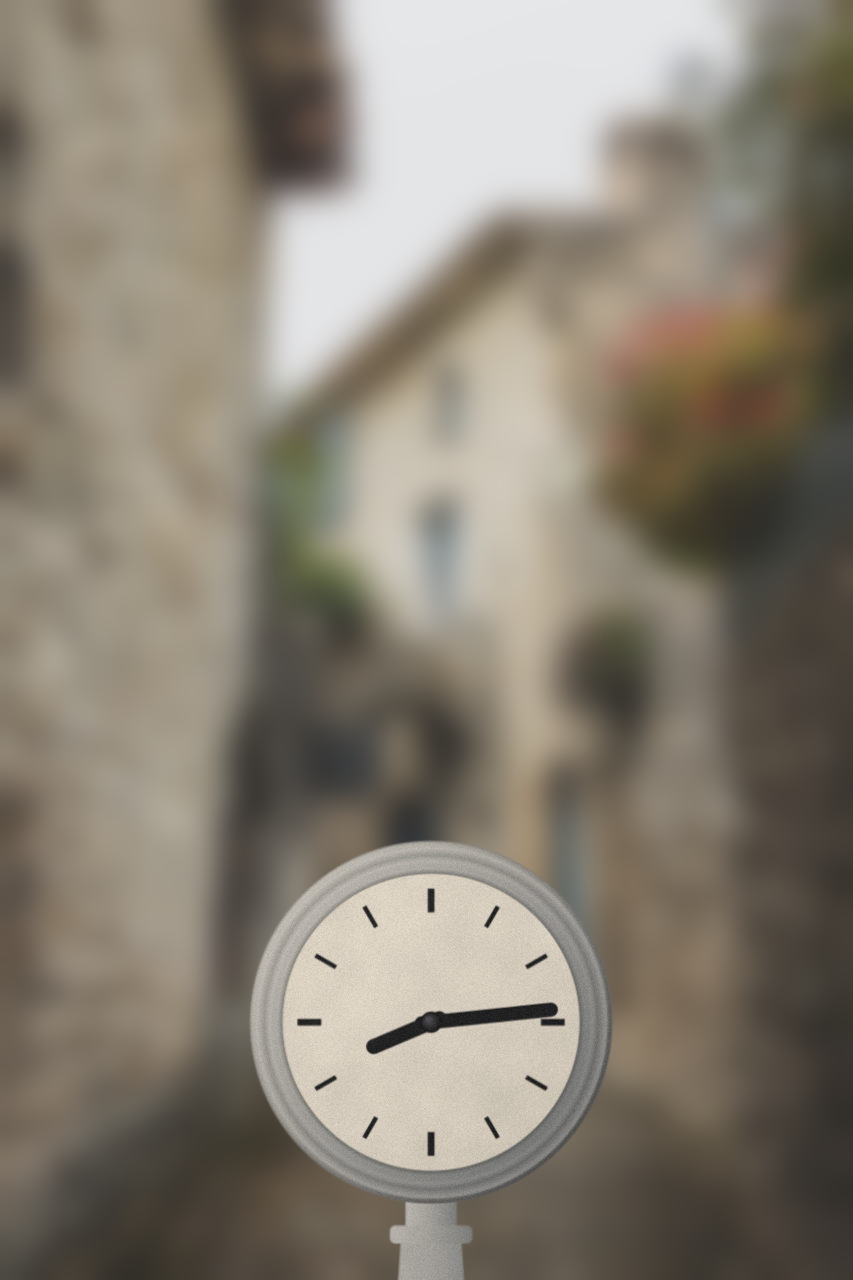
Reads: 8.14
